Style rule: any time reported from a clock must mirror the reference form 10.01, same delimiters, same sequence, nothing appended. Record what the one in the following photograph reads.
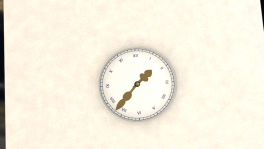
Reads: 1.37
